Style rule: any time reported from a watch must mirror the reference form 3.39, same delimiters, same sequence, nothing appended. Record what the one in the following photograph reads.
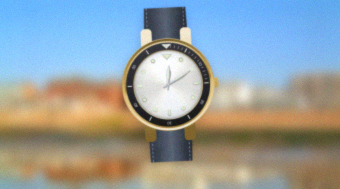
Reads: 12.10
